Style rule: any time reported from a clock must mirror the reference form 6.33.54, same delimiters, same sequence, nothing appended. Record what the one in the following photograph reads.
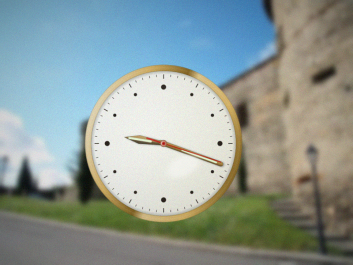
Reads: 9.18.18
